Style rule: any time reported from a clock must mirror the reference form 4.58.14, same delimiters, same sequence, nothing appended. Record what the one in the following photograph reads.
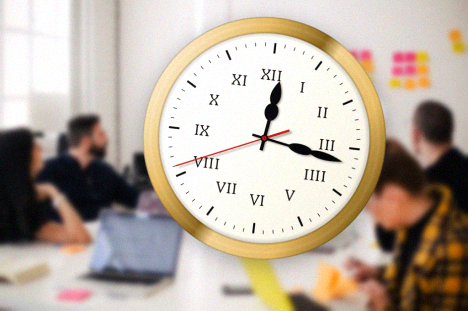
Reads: 12.16.41
